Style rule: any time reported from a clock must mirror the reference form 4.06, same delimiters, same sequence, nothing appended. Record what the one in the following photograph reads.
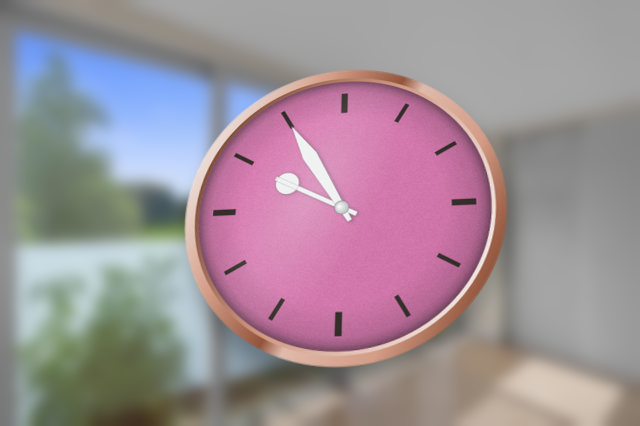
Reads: 9.55
